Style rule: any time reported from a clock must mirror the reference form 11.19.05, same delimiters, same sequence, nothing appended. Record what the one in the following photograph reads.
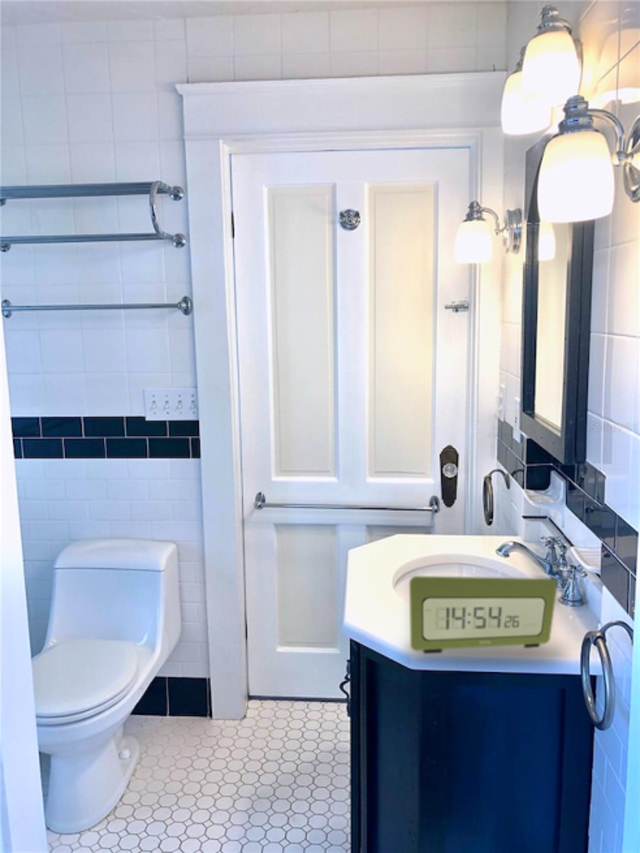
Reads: 14.54.26
